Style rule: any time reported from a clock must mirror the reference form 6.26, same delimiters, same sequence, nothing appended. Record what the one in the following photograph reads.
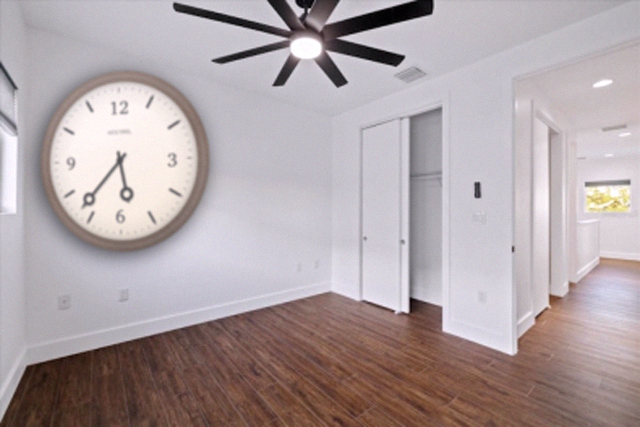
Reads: 5.37
